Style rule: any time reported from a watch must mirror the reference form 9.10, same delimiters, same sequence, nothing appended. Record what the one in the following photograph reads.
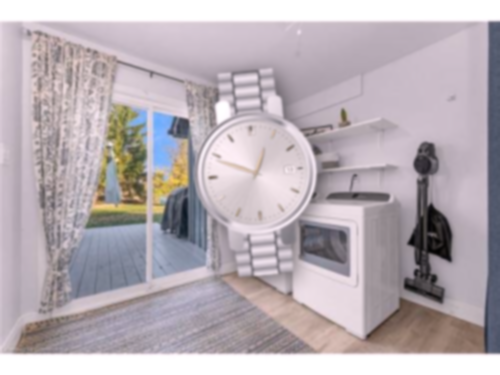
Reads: 12.49
